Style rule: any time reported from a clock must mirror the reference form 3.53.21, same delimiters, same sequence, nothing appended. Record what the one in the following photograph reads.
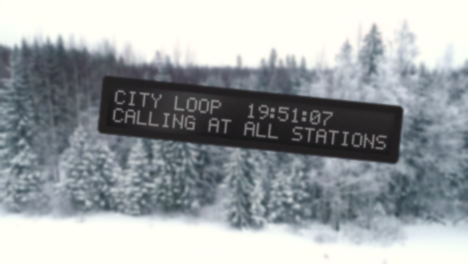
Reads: 19.51.07
